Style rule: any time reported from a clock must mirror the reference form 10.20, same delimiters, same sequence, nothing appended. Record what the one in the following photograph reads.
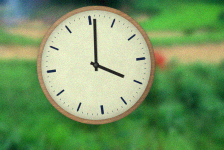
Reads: 4.01
